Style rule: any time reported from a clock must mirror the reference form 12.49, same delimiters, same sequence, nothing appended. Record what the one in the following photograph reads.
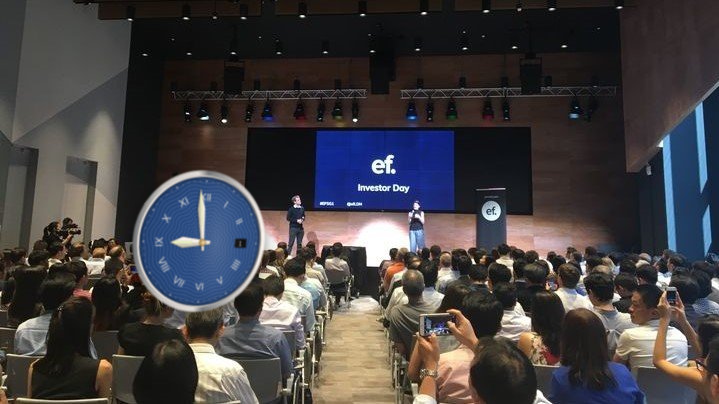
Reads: 8.59
